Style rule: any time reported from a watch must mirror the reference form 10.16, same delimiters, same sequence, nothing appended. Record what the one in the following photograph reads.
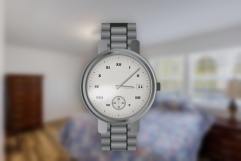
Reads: 3.08
